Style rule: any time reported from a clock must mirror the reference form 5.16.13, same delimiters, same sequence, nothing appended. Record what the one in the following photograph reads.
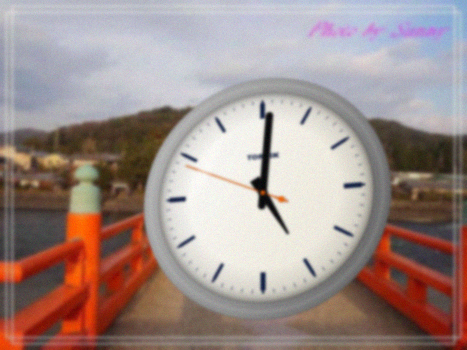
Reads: 5.00.49
